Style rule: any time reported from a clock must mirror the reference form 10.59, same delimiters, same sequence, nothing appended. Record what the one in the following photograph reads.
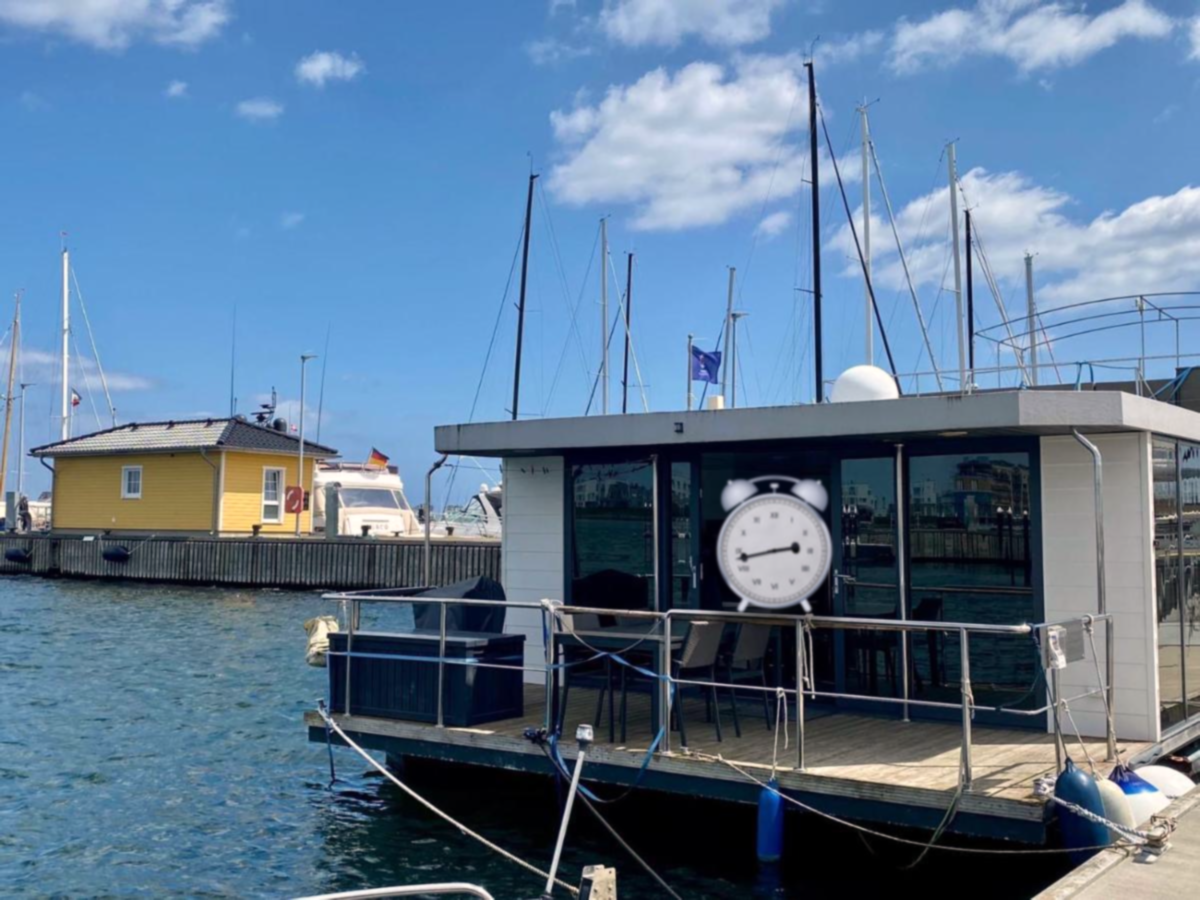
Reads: 2.43
